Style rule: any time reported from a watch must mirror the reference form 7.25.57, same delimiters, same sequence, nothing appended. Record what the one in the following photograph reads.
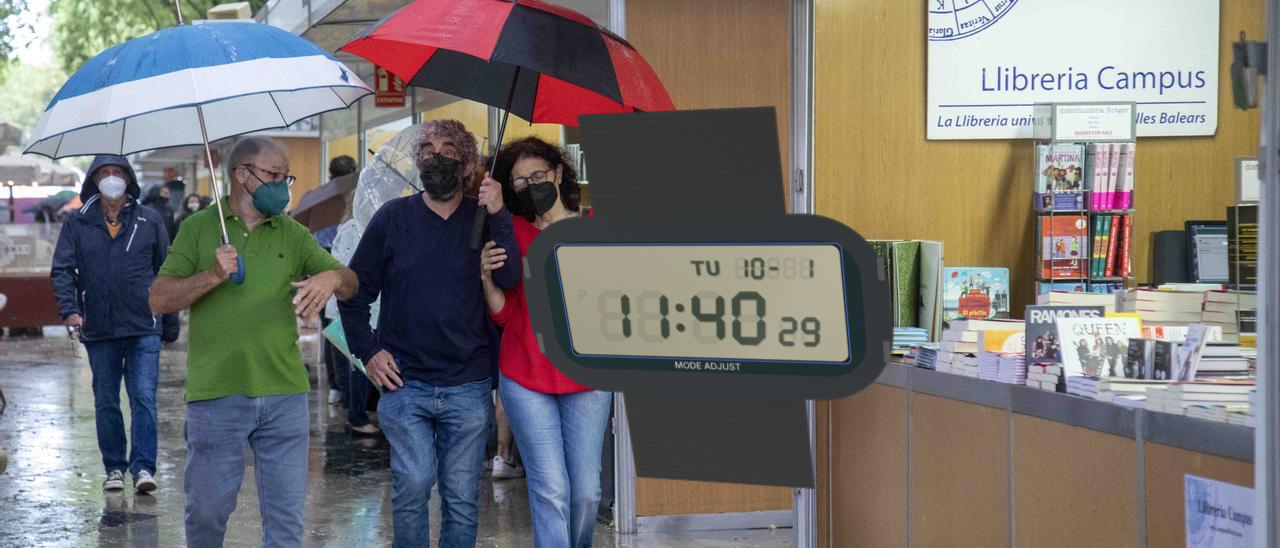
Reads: 11.40.29
